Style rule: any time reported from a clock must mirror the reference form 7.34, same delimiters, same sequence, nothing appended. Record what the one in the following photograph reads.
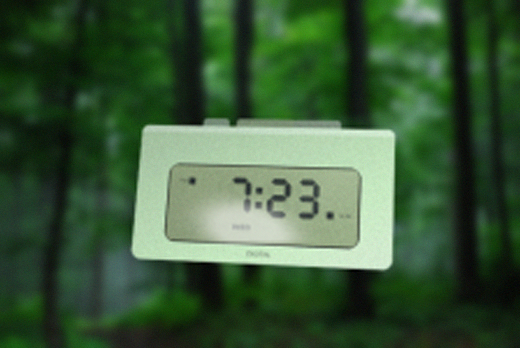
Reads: 7.23
